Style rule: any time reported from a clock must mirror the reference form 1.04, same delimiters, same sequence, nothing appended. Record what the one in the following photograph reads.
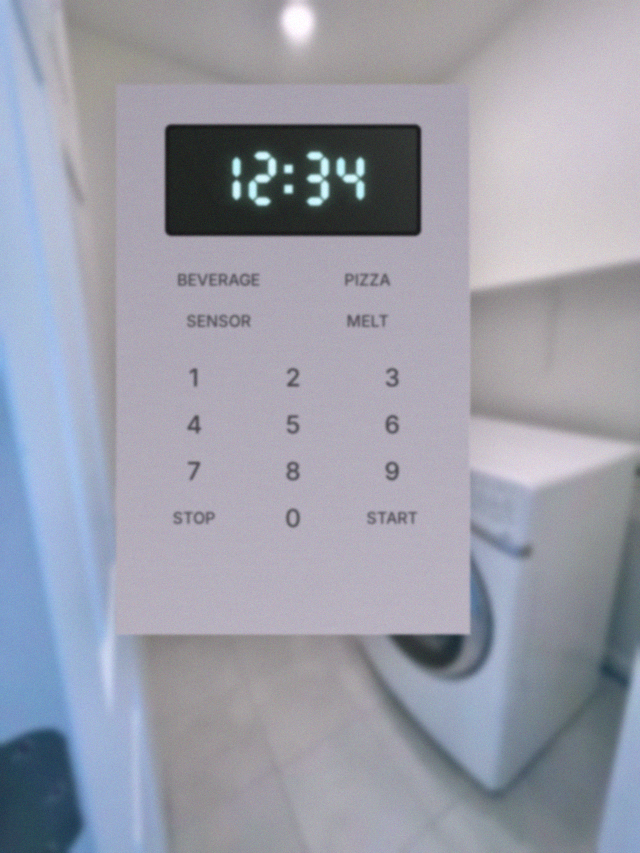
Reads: 12.34
